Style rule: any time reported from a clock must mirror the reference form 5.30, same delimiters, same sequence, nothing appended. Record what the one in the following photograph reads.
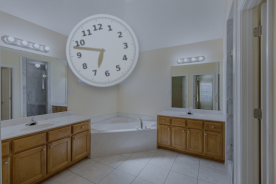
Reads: 6.48
